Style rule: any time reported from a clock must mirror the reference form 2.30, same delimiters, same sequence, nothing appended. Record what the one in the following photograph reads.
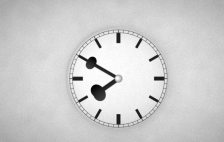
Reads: 7.50
